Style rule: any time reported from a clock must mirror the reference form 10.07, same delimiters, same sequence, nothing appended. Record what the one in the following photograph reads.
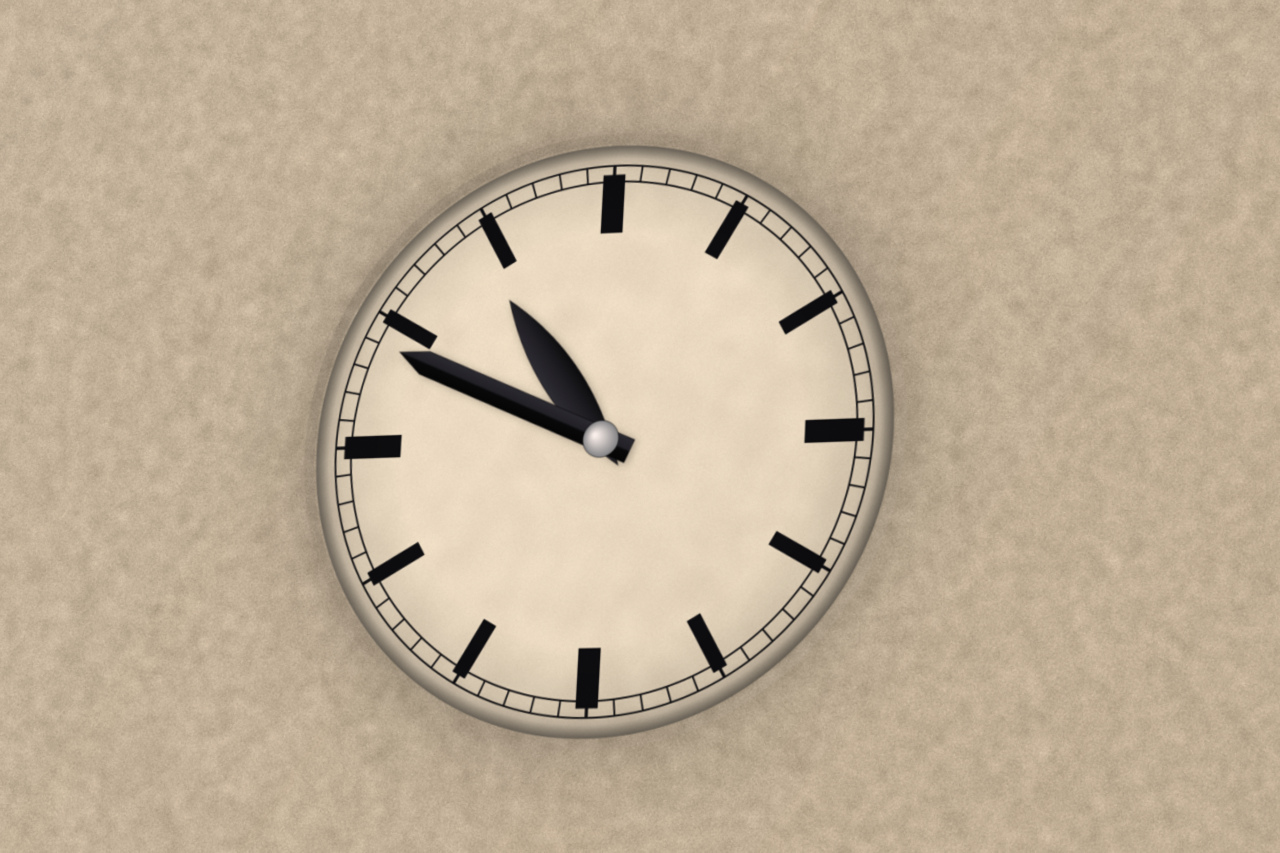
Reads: 10.49
